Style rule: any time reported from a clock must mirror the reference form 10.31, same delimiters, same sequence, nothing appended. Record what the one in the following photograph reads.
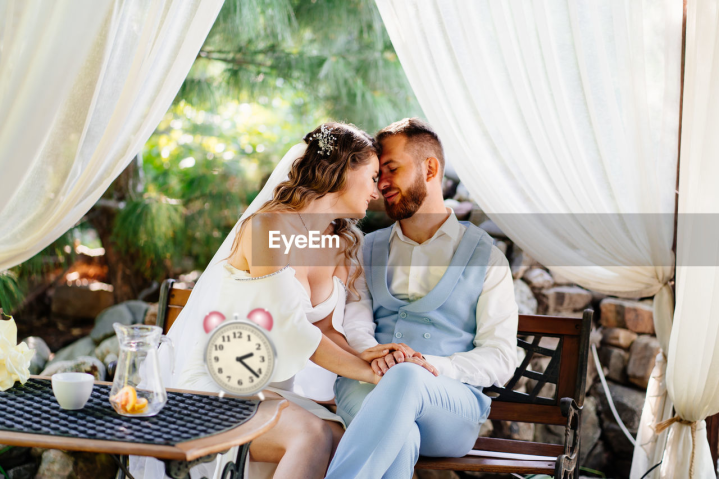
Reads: 2.22
